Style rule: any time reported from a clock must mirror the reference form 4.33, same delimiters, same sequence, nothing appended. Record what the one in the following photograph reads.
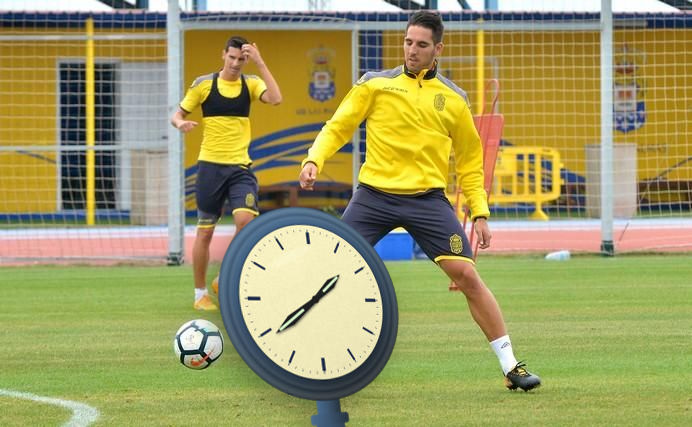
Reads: 1.39
